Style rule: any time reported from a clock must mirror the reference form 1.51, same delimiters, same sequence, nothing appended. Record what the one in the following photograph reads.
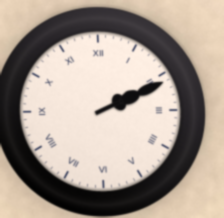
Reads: 2.11
